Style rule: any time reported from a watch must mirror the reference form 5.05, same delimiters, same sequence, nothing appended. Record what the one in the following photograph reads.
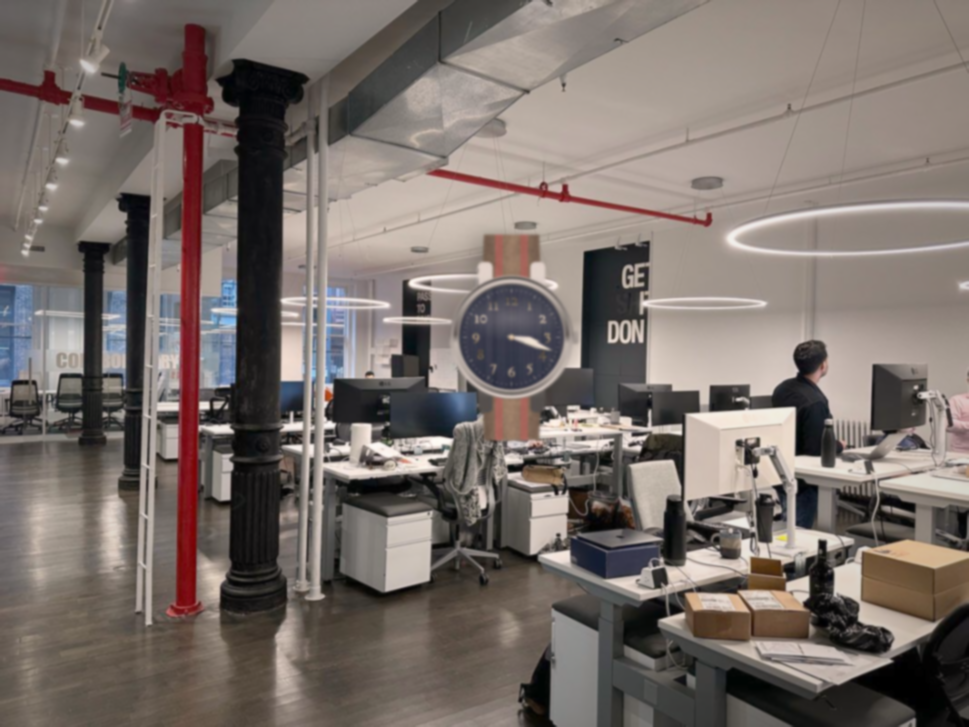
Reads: 3.18
